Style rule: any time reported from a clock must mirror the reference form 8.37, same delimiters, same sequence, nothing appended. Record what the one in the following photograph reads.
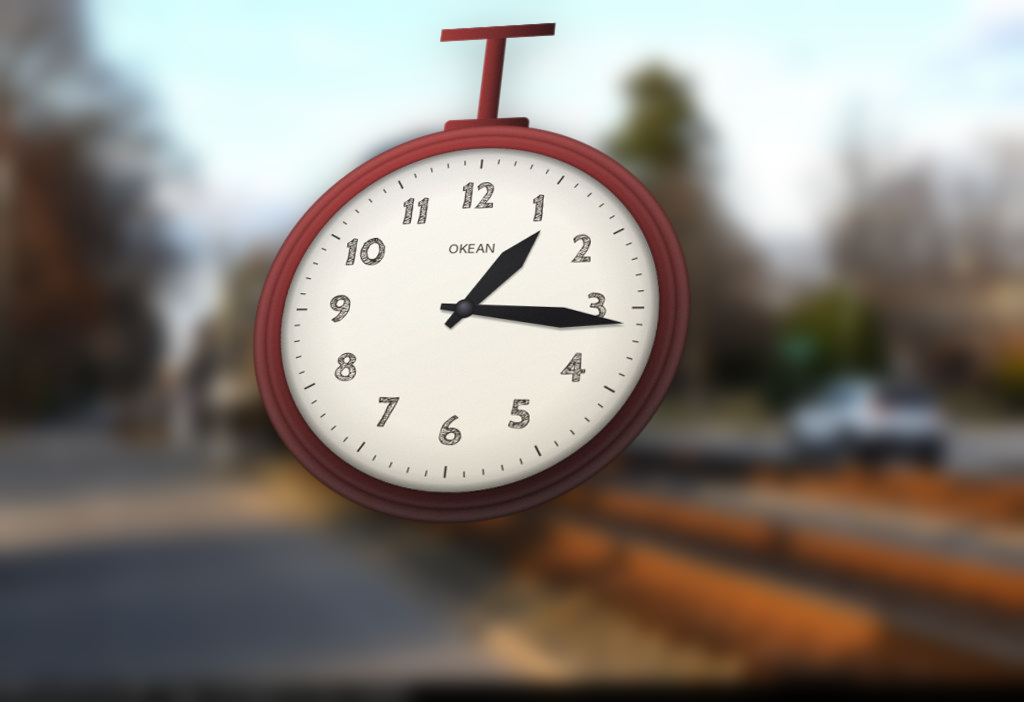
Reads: 1.16
